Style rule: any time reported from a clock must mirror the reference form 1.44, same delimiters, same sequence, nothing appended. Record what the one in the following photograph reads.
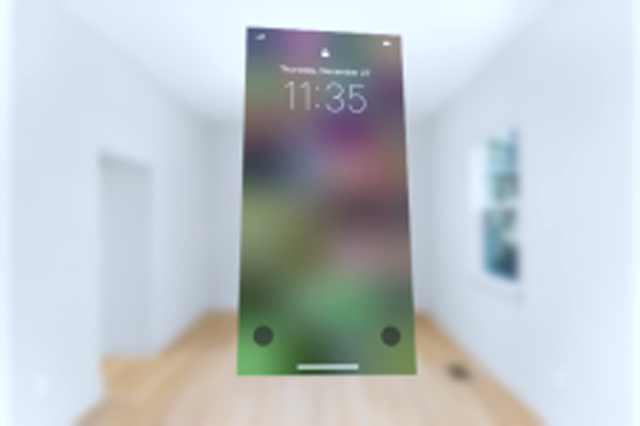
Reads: 11.35
